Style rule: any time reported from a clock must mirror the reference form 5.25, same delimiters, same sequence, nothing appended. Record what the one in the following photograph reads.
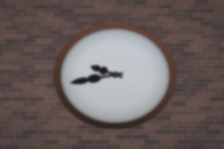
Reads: 9.43
